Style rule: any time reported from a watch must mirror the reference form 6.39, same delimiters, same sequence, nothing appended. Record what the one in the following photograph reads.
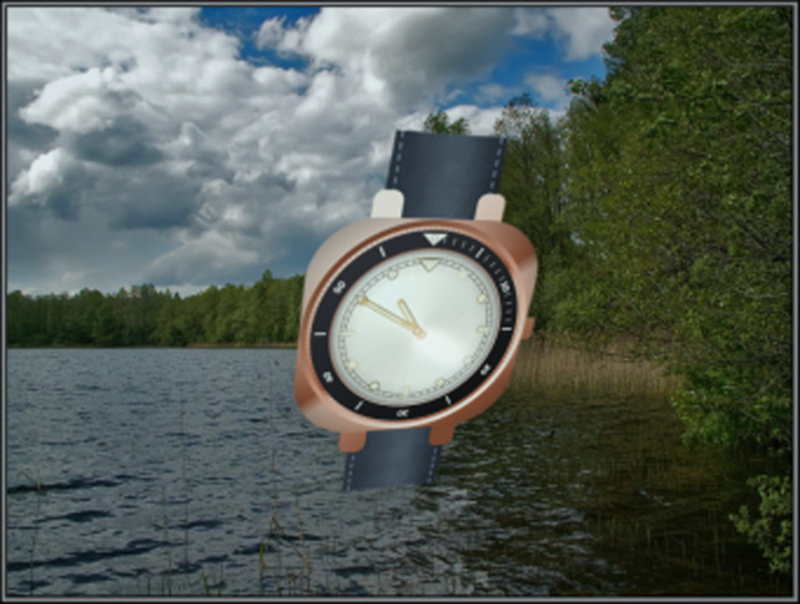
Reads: 10.50
